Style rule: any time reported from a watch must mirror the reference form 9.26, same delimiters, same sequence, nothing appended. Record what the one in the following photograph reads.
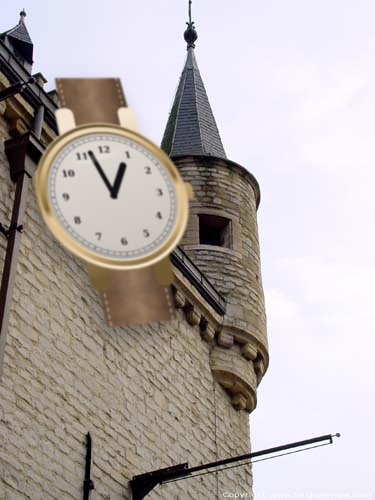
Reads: 12.57
